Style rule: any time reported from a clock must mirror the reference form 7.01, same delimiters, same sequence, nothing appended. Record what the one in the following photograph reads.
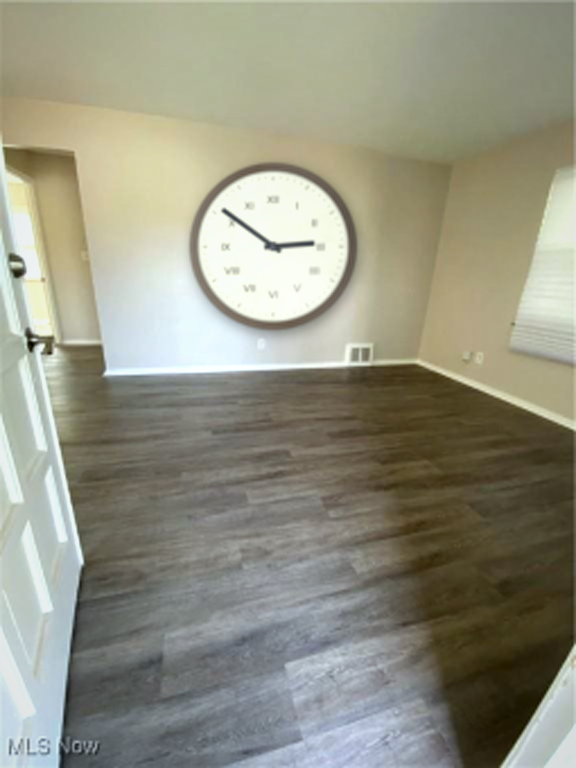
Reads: 2.51
